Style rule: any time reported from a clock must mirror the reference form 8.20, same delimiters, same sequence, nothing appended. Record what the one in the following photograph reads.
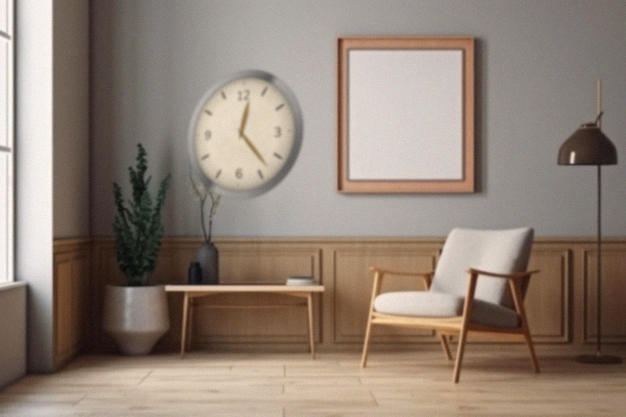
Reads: 12.23
